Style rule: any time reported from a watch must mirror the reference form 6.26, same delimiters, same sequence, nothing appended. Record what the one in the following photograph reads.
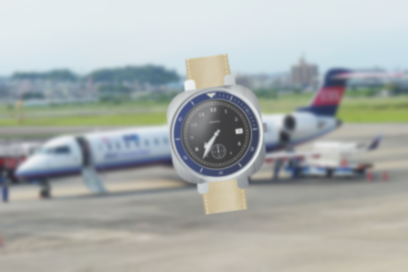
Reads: 7.36
